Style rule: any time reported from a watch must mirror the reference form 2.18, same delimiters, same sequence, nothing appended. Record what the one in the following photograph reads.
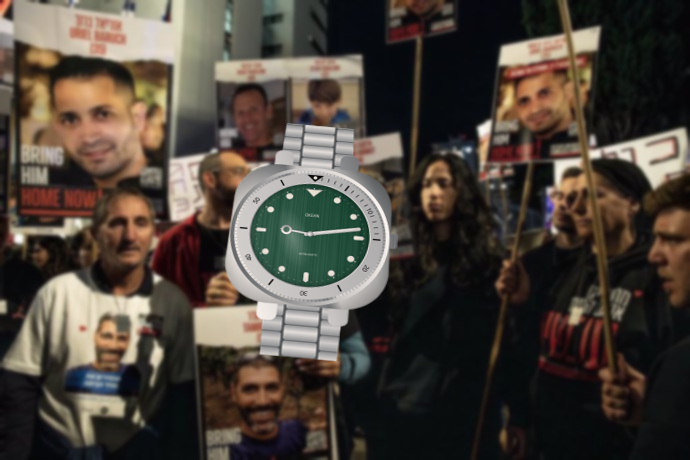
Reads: 9.13
